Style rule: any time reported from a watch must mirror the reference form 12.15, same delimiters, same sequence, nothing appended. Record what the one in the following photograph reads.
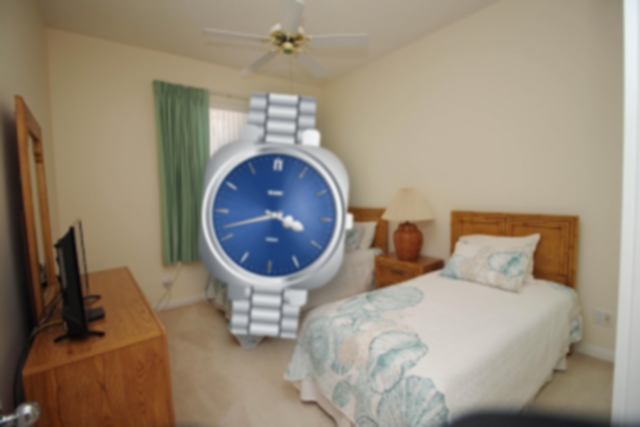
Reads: 3.42
